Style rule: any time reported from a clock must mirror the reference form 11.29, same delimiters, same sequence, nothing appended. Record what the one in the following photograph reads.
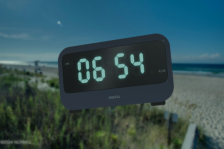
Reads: 6.54
